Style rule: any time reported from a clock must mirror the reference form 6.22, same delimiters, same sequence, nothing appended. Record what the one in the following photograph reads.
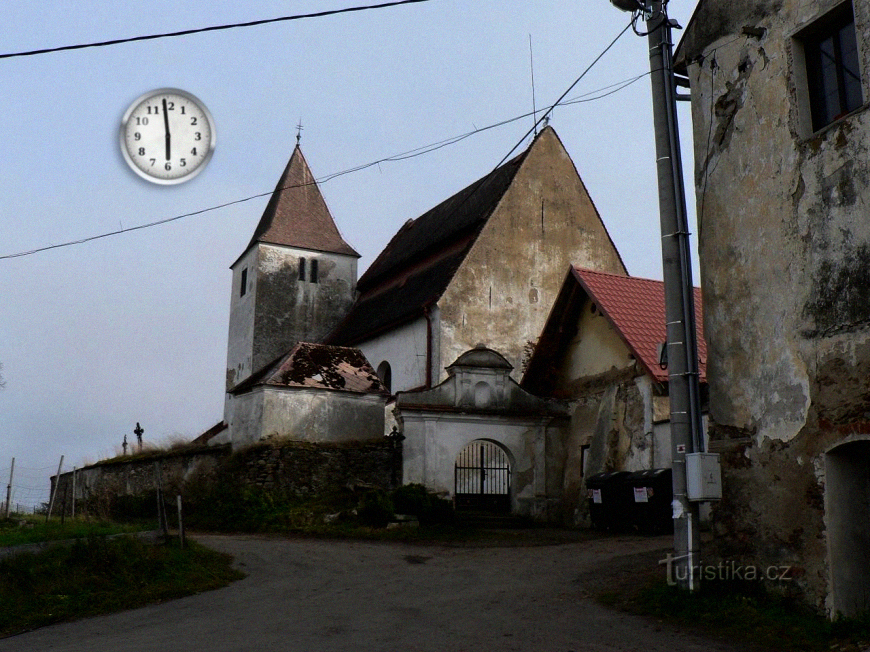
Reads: 5.59
